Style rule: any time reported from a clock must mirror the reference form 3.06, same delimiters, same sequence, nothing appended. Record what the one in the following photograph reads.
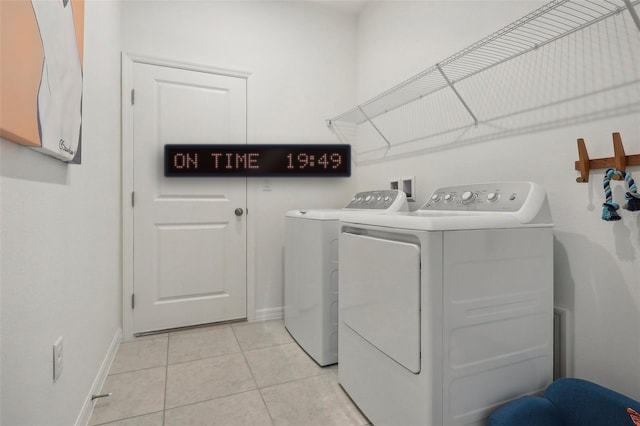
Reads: 19.49
